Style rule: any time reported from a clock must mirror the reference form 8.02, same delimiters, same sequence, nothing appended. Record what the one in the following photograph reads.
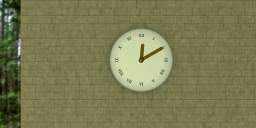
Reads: 12.10
